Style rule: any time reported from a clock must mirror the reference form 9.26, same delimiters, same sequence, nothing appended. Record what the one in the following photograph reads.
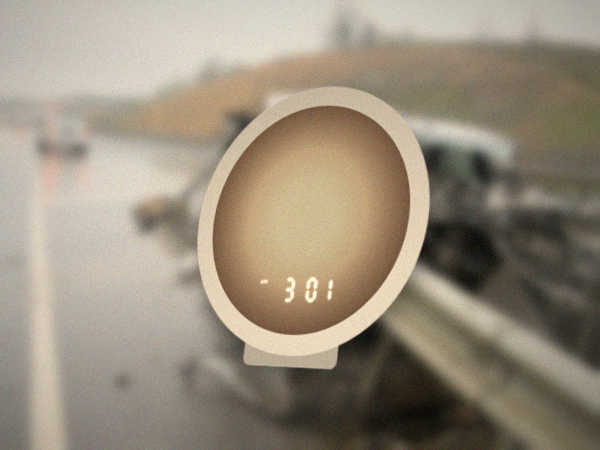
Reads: 3.01
